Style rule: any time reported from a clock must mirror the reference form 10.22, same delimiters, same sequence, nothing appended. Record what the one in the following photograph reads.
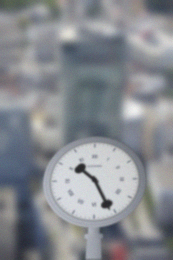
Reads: 10.26
